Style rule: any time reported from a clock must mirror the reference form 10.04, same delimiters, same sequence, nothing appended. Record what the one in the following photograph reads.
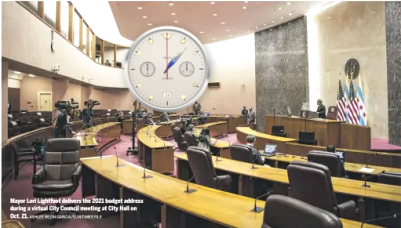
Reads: 1.07
